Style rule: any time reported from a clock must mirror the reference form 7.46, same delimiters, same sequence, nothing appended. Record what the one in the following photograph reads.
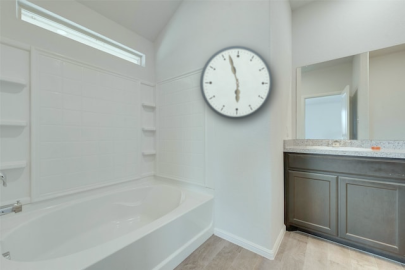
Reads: 5.57
